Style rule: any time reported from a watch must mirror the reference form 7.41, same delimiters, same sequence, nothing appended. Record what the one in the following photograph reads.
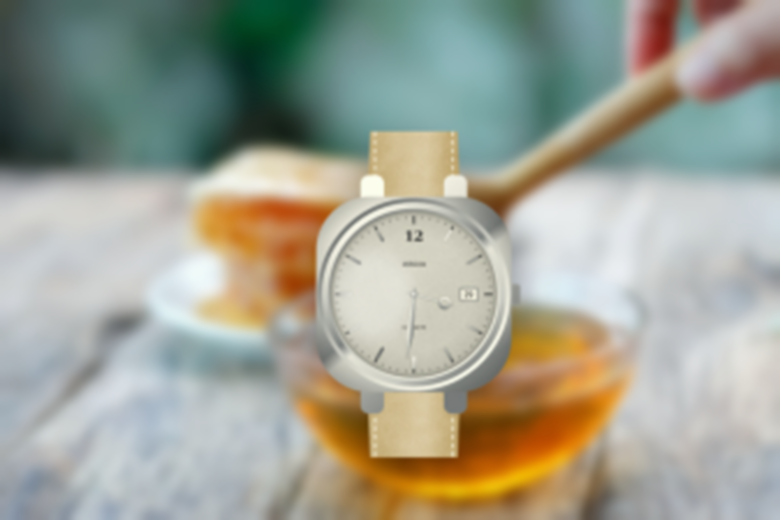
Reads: 3.31
